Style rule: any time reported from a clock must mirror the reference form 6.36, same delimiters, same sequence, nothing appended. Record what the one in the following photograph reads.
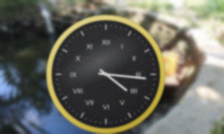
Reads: 4.16
